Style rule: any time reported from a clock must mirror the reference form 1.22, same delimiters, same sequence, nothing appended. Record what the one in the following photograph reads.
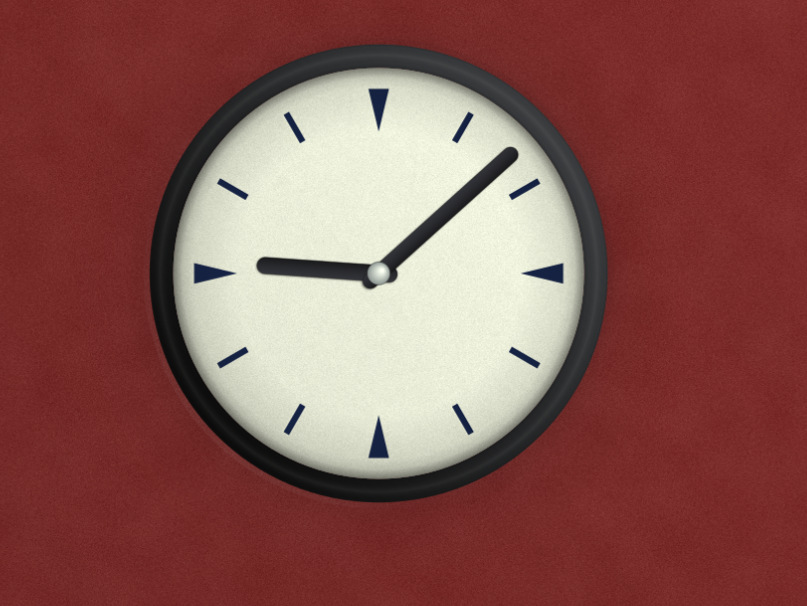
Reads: 9.08
